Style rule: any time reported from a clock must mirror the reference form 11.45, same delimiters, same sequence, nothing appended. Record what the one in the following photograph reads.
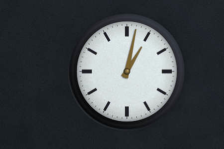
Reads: 1.02
